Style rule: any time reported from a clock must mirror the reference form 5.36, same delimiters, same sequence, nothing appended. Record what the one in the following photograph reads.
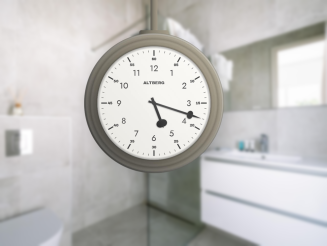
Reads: 5.18
